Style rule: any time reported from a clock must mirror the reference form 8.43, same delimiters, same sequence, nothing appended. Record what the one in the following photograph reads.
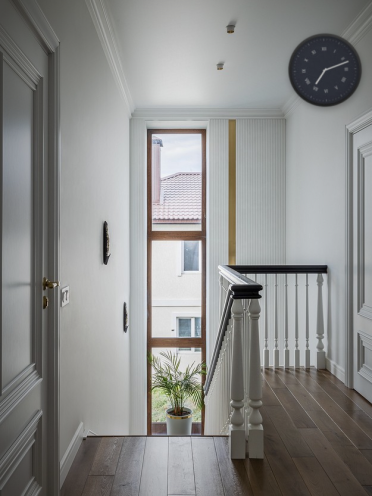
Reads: 7.12
